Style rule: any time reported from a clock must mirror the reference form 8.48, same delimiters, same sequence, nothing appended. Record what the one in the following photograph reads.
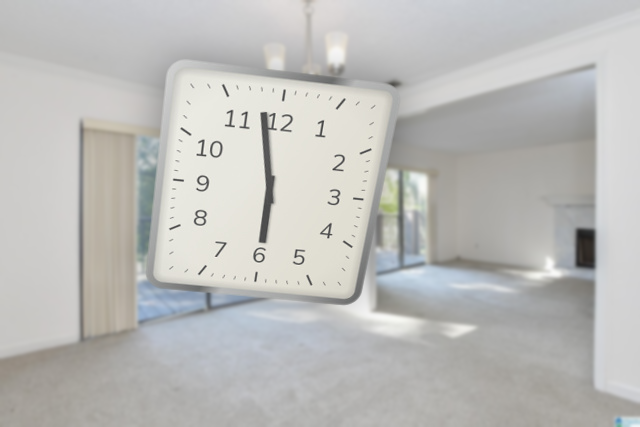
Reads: 5.58
